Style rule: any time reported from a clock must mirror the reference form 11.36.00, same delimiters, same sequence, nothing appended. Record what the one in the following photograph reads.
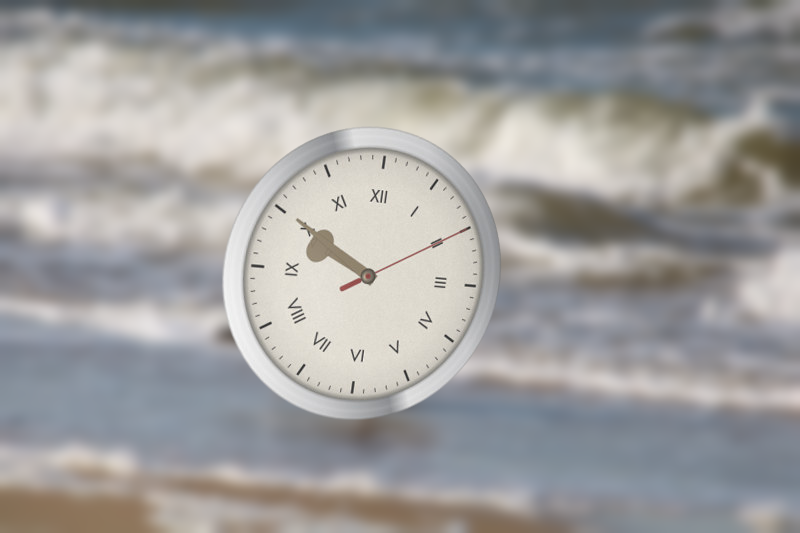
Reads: 9.50.10
